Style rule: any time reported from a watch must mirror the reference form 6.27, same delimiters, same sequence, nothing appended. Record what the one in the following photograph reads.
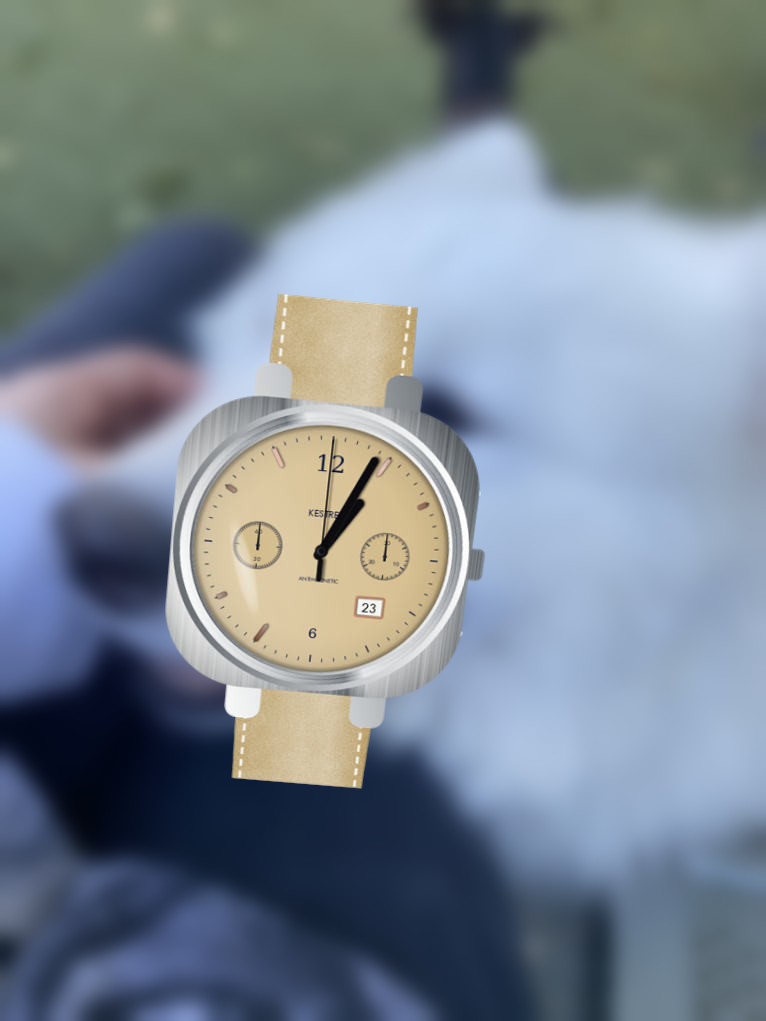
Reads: 1.04
